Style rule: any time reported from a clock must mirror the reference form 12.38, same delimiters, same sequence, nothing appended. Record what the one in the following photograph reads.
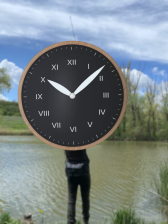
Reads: 10.08
